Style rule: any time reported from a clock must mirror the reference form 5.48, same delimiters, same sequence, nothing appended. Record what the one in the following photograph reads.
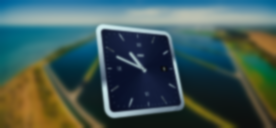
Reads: 10.49
